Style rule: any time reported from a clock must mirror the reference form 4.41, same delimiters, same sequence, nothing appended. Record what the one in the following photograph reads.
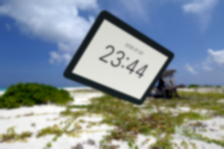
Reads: 23.44
